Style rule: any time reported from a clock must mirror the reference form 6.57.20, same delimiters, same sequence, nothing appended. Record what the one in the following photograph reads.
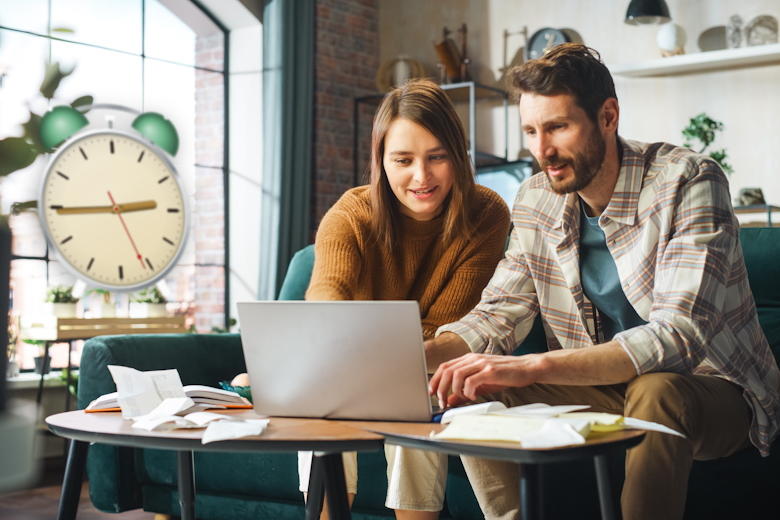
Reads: 2.44.26
